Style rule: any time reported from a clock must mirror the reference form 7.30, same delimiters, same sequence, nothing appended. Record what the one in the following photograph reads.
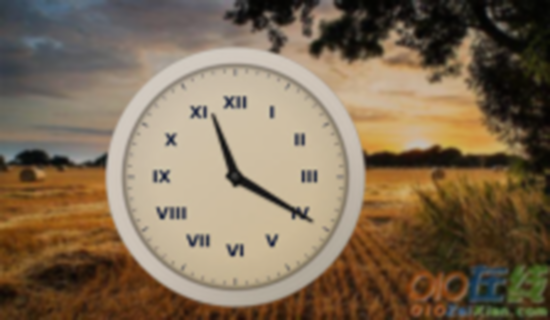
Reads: 11.20
